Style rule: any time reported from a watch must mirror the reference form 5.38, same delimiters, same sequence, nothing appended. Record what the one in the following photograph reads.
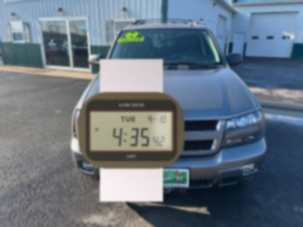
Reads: 4.35
